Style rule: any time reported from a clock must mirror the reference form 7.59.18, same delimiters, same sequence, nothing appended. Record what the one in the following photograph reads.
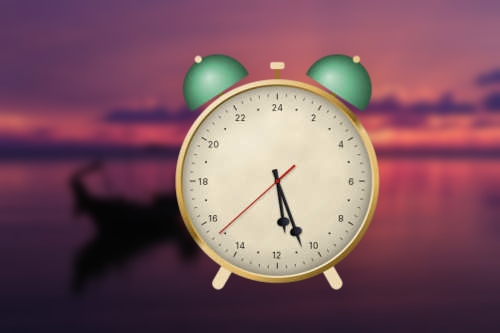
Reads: 11.26.38
